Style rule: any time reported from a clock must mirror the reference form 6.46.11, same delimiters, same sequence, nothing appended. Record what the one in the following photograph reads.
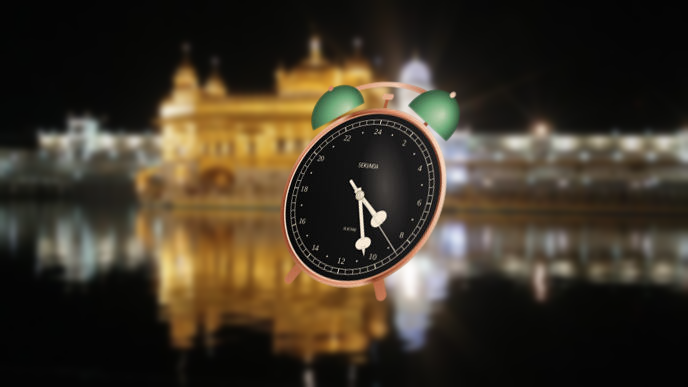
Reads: 8.26.22
